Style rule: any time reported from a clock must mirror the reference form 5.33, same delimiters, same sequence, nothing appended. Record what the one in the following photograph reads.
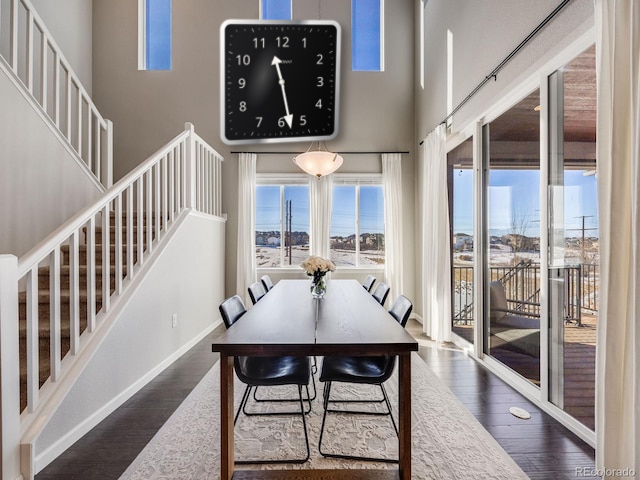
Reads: 11.28
